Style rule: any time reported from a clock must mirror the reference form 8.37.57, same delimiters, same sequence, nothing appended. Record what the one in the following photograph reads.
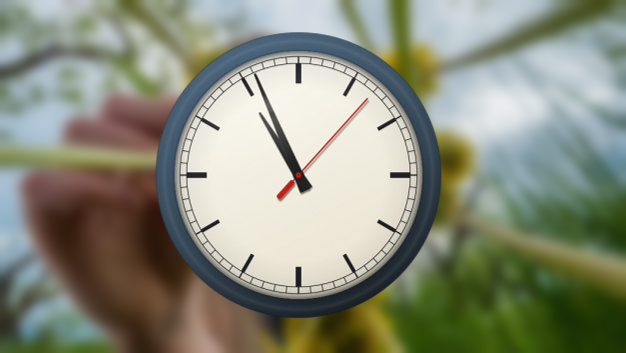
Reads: 10.56.07
